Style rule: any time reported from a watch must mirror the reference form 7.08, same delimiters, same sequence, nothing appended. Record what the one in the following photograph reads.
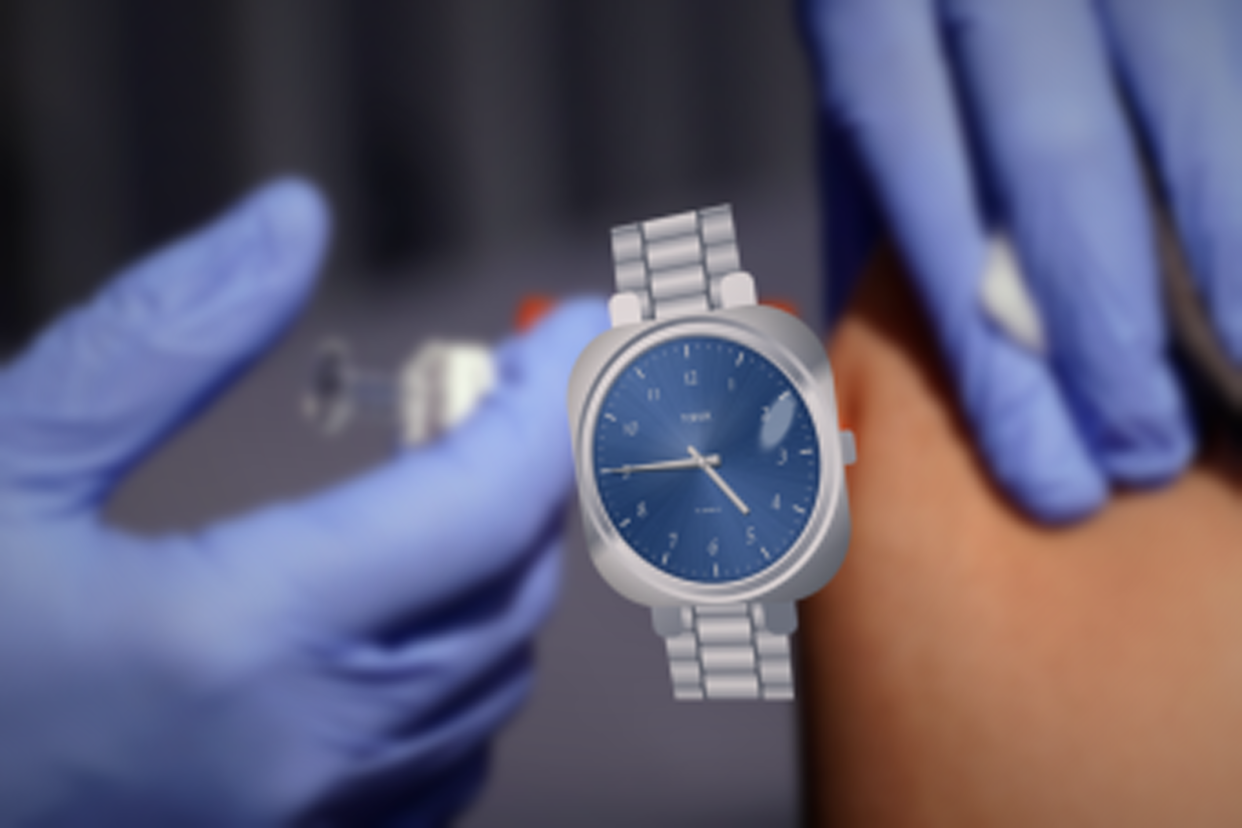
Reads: 4.45
